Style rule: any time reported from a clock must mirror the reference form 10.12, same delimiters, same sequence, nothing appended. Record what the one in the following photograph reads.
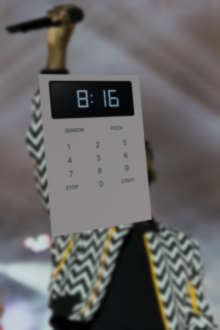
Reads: 8.16
